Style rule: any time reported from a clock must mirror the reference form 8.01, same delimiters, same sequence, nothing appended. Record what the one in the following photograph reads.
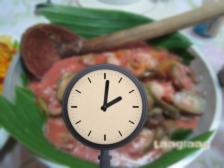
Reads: 2.01
